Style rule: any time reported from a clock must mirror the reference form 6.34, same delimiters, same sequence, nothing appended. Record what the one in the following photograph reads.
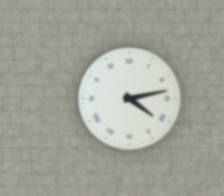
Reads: 4.13
